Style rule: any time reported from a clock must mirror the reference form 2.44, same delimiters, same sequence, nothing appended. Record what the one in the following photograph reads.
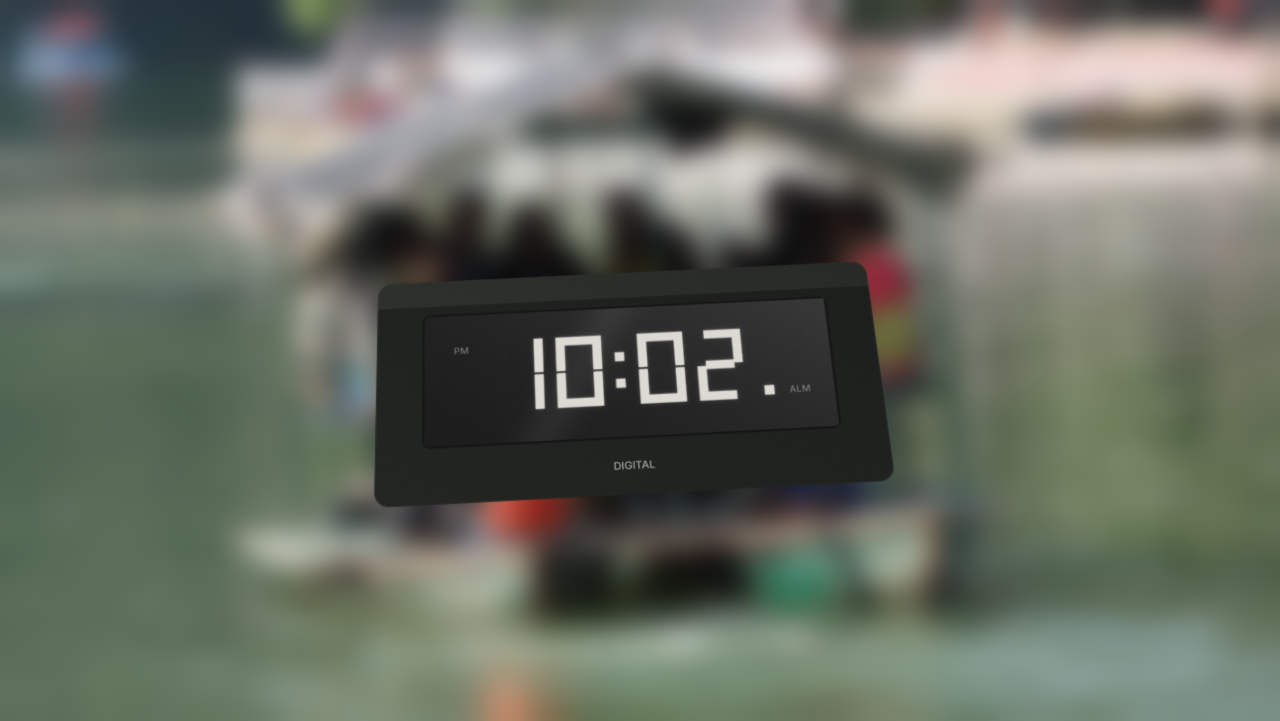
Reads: 10.02
